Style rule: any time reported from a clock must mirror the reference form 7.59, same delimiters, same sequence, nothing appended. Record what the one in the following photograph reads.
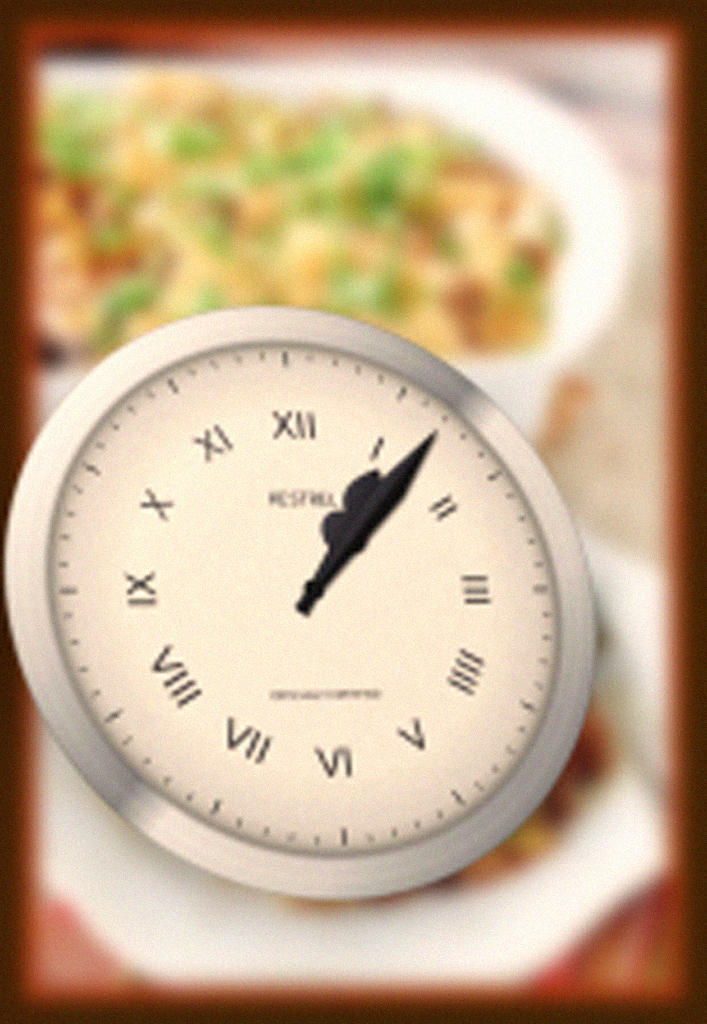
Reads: 1.07
